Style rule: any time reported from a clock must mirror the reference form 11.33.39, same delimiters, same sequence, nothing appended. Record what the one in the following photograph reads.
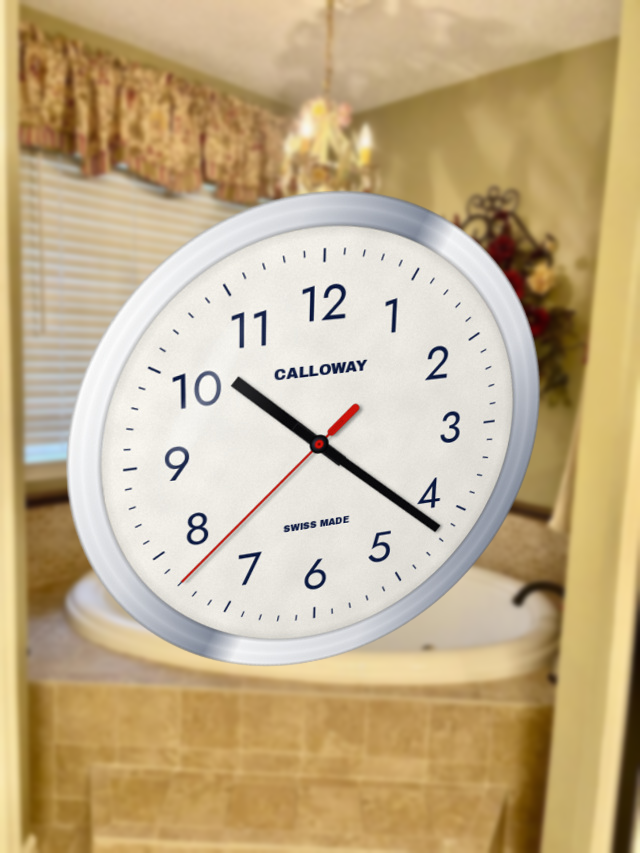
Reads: 10.21.38
